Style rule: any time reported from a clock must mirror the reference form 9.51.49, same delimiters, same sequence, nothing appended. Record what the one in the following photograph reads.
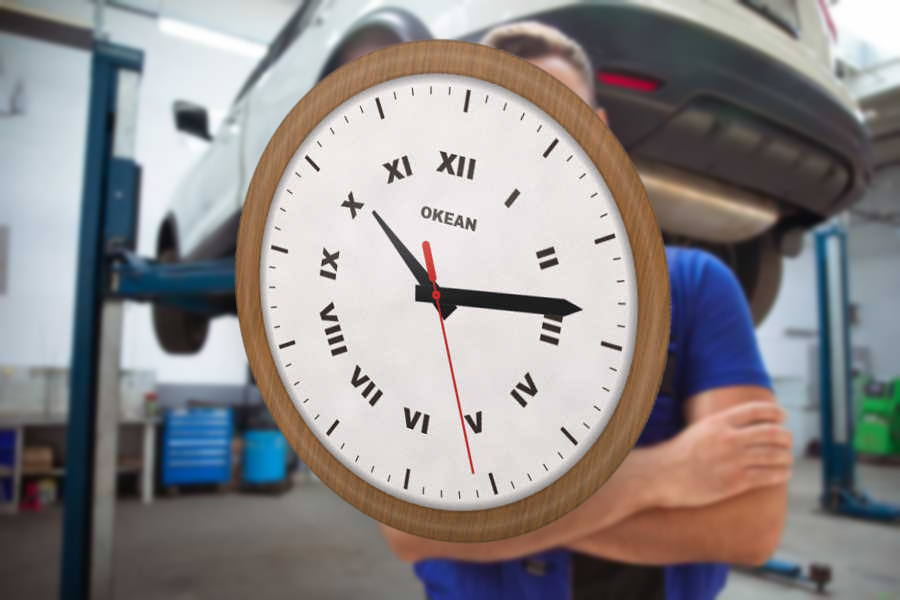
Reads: 10.13.26
